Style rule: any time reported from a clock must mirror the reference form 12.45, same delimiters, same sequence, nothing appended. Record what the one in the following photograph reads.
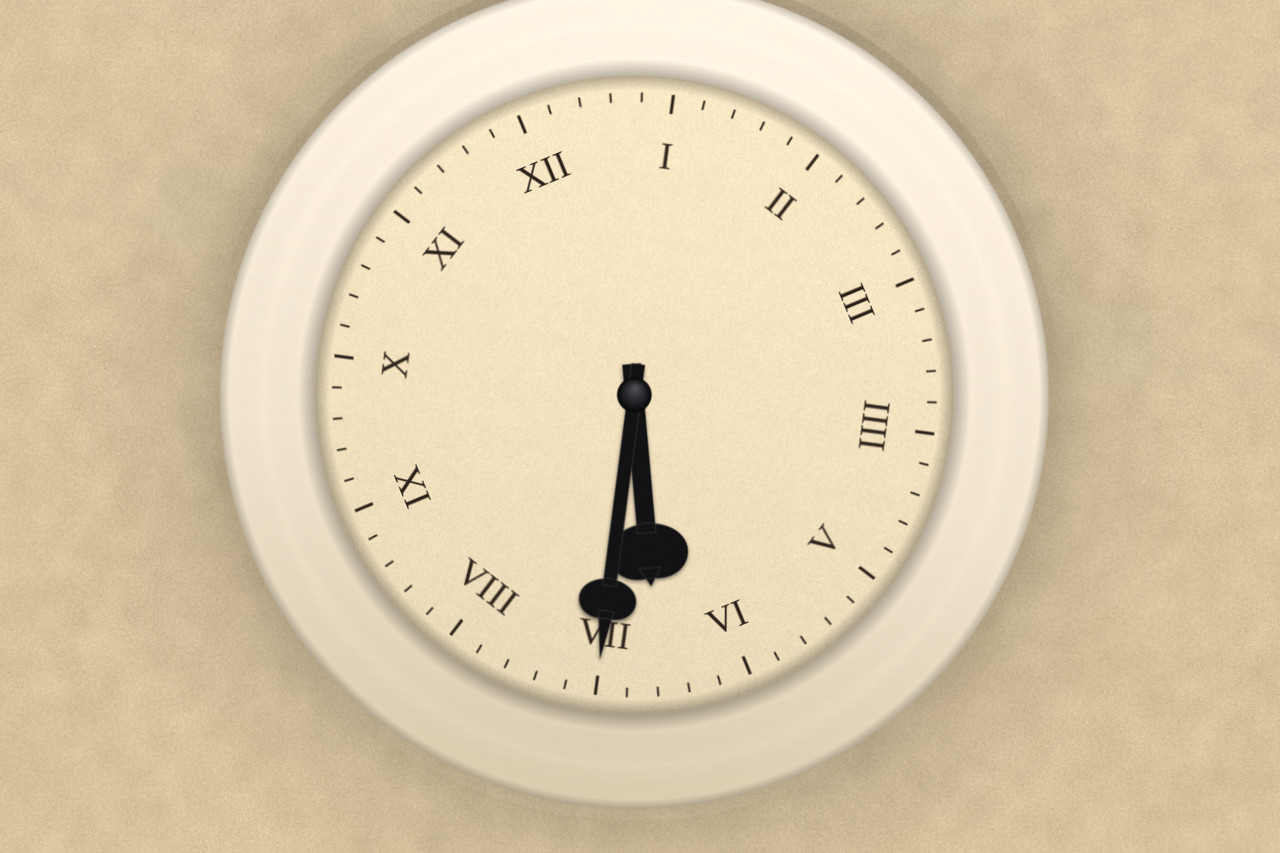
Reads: 6.35
